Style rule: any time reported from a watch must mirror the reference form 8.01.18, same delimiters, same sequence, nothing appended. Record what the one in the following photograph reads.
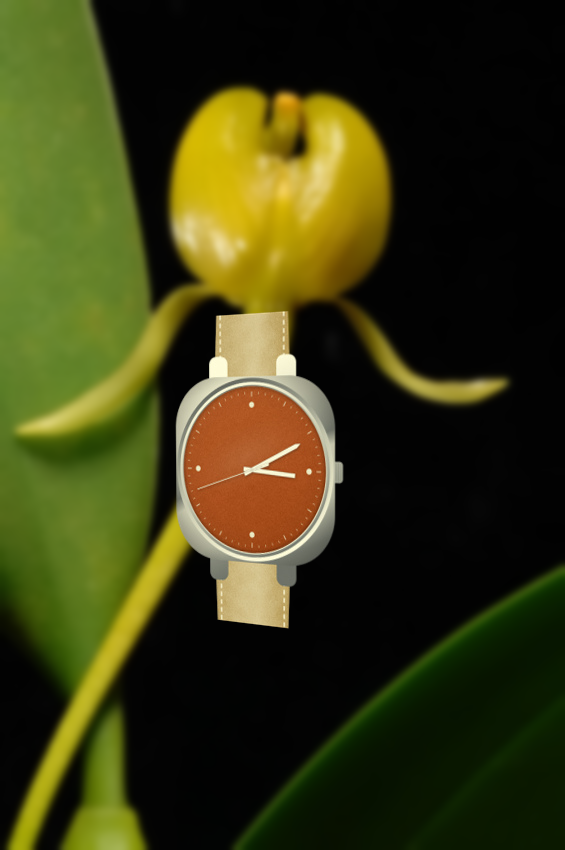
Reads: 3.10.42
